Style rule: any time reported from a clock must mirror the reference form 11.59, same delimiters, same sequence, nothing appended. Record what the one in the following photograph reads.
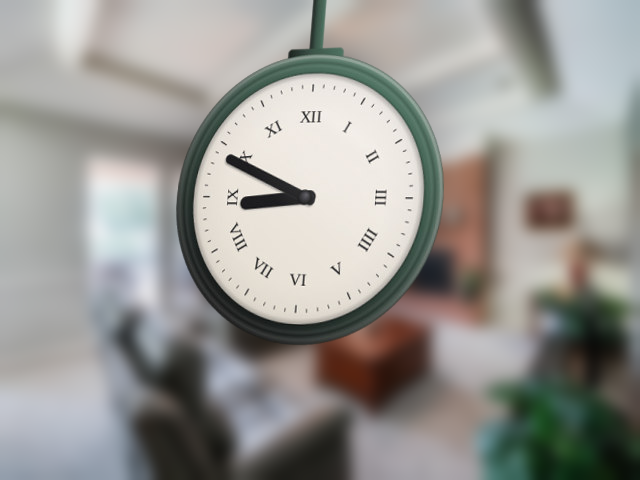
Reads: 8.49
